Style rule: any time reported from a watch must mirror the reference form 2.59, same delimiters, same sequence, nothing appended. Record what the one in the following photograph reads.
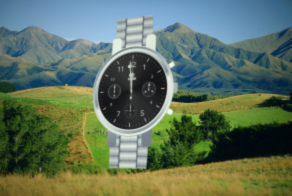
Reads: 11.59
